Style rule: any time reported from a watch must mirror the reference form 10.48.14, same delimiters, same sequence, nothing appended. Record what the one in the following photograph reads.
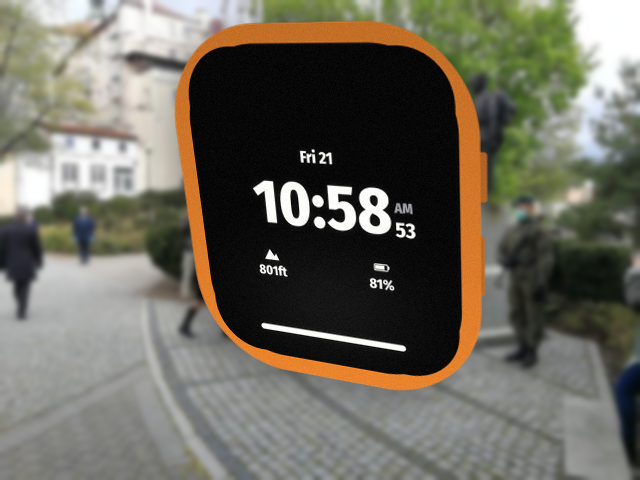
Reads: 10.58.53
